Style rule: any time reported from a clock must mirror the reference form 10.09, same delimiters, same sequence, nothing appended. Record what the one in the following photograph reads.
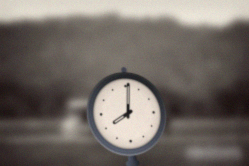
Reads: 8.01
